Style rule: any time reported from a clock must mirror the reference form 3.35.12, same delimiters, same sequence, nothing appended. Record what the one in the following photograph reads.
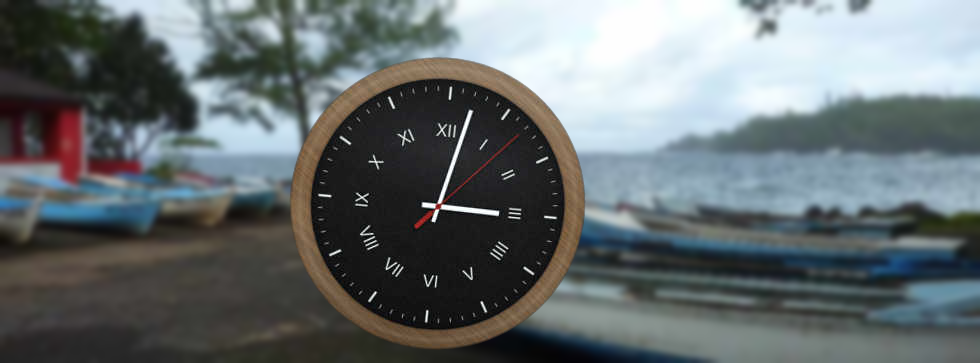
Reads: 3.02.07
